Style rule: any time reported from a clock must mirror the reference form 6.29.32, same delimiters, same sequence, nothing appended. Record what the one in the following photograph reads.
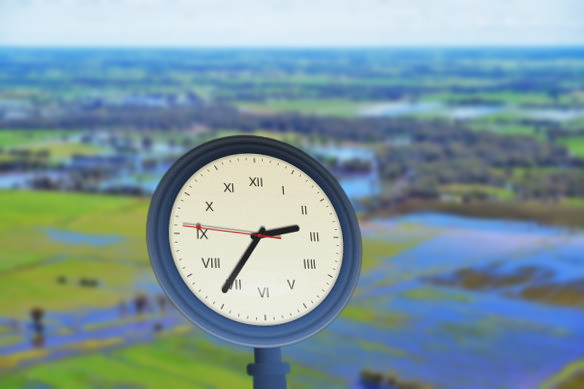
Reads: 2.35.46
